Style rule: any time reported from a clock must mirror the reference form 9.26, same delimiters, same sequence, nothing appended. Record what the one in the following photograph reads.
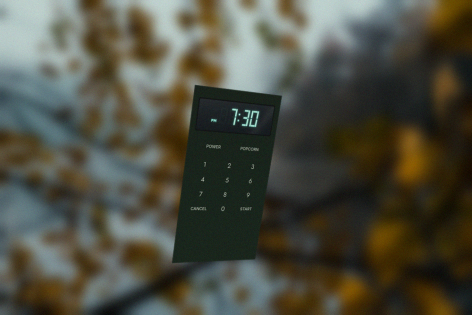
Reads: 7.30
